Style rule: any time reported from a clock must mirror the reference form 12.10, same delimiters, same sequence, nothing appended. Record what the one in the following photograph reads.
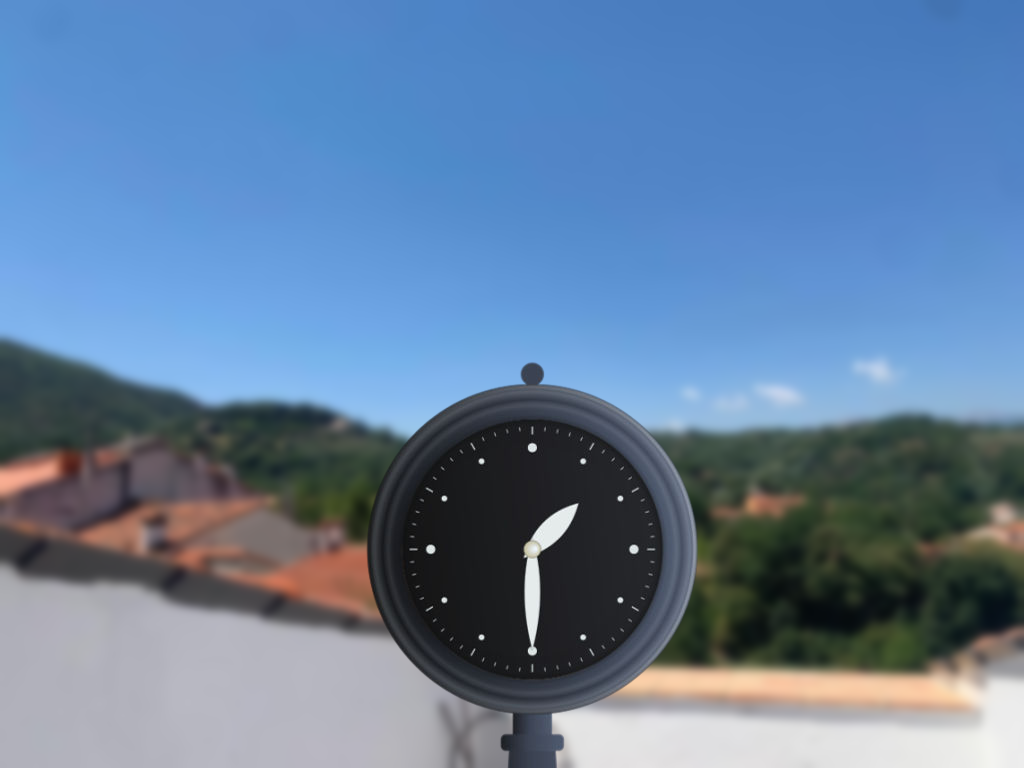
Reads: 1.30
